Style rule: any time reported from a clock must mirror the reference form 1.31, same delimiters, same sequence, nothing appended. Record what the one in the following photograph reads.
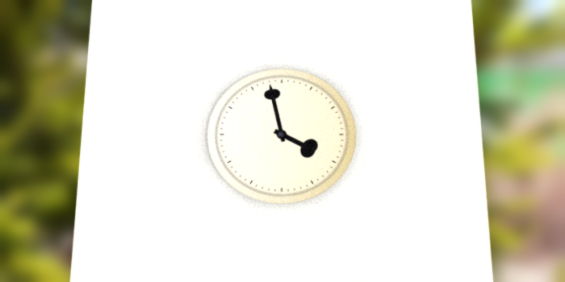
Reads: 3.58
